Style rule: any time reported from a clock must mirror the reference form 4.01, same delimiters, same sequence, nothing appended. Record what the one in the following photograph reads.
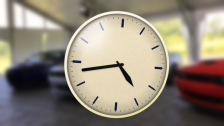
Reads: 4.43
